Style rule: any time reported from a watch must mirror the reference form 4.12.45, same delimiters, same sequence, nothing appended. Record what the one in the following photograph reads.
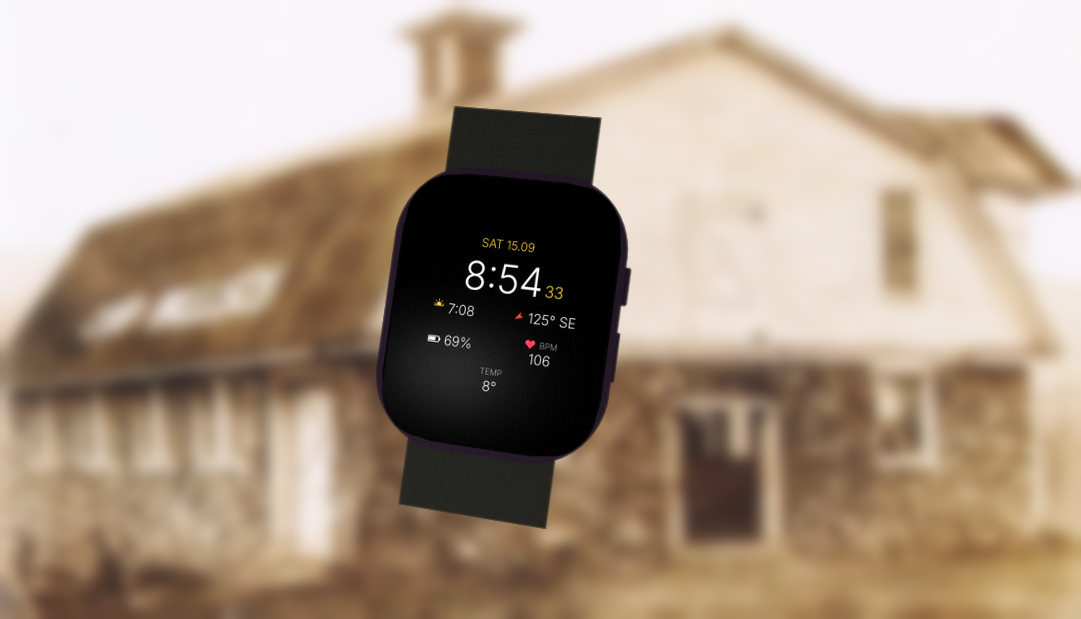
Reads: 8.54.33
